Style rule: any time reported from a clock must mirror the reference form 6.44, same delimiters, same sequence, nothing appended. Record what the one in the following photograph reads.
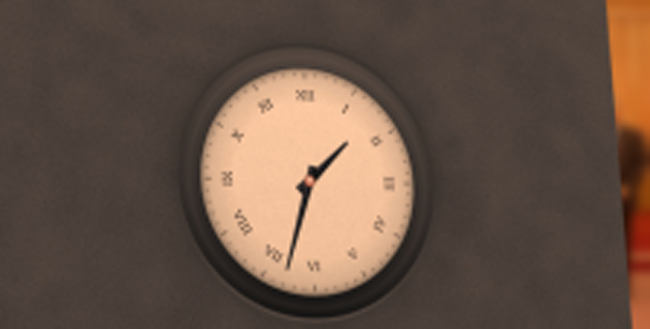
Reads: 1.33
